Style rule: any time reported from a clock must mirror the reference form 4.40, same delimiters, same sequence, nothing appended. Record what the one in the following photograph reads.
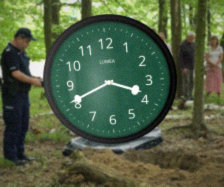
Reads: 3.41
